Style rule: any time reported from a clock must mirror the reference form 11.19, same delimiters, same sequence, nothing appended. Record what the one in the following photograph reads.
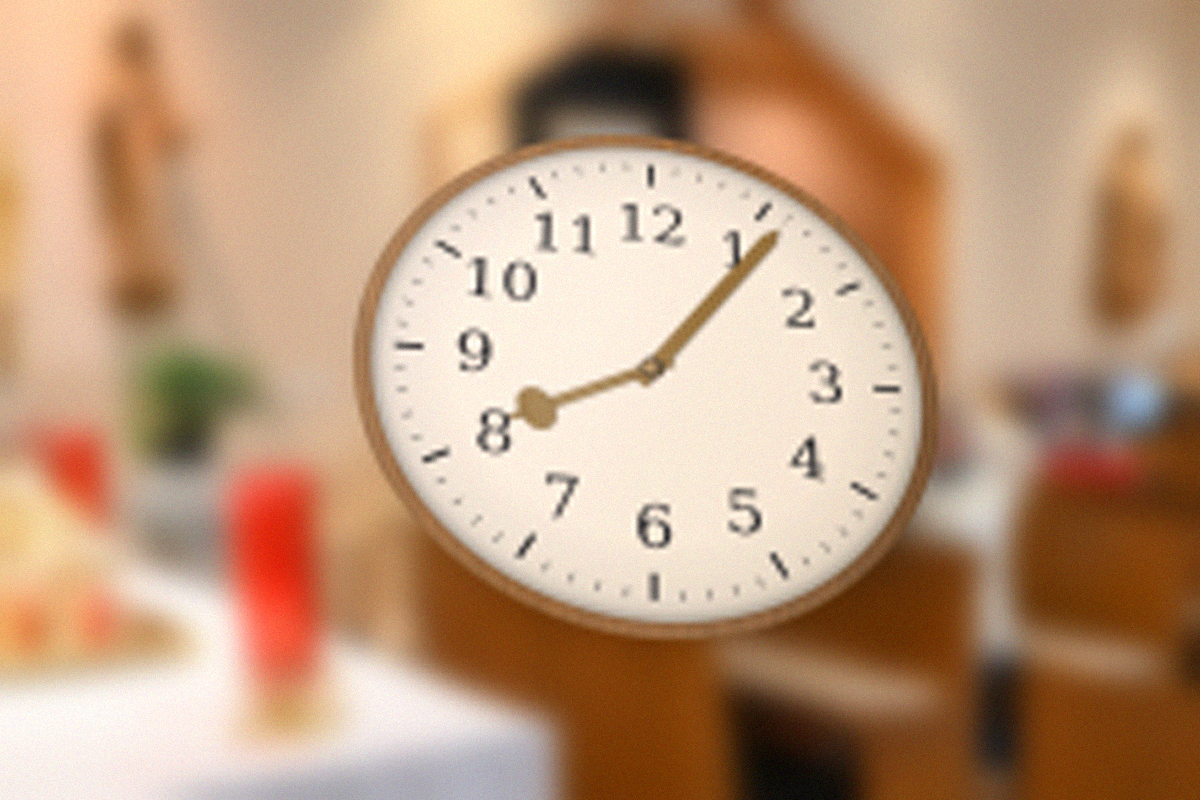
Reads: 8.06
